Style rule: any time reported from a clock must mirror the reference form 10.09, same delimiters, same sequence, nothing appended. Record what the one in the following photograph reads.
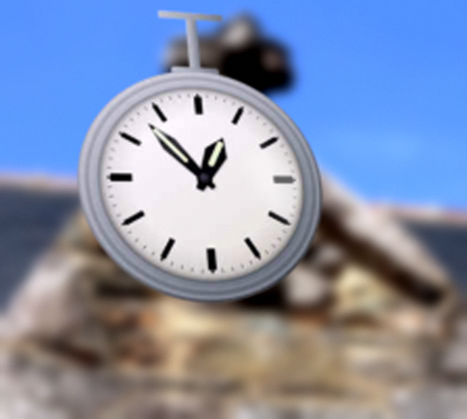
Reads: 12.53
